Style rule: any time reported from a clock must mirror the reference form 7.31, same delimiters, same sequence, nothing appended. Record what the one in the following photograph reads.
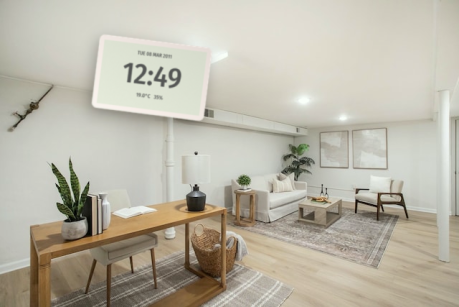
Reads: 12.49
